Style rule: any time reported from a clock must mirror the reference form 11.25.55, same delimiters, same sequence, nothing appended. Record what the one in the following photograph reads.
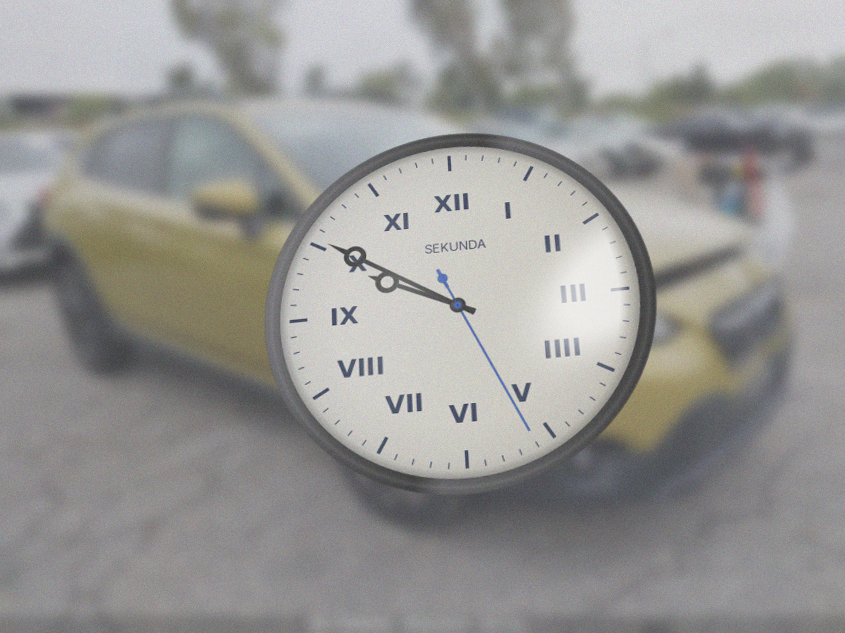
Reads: 9.50.26
